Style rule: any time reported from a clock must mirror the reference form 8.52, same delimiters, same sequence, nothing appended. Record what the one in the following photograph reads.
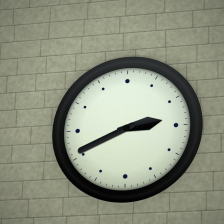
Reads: 2.41
